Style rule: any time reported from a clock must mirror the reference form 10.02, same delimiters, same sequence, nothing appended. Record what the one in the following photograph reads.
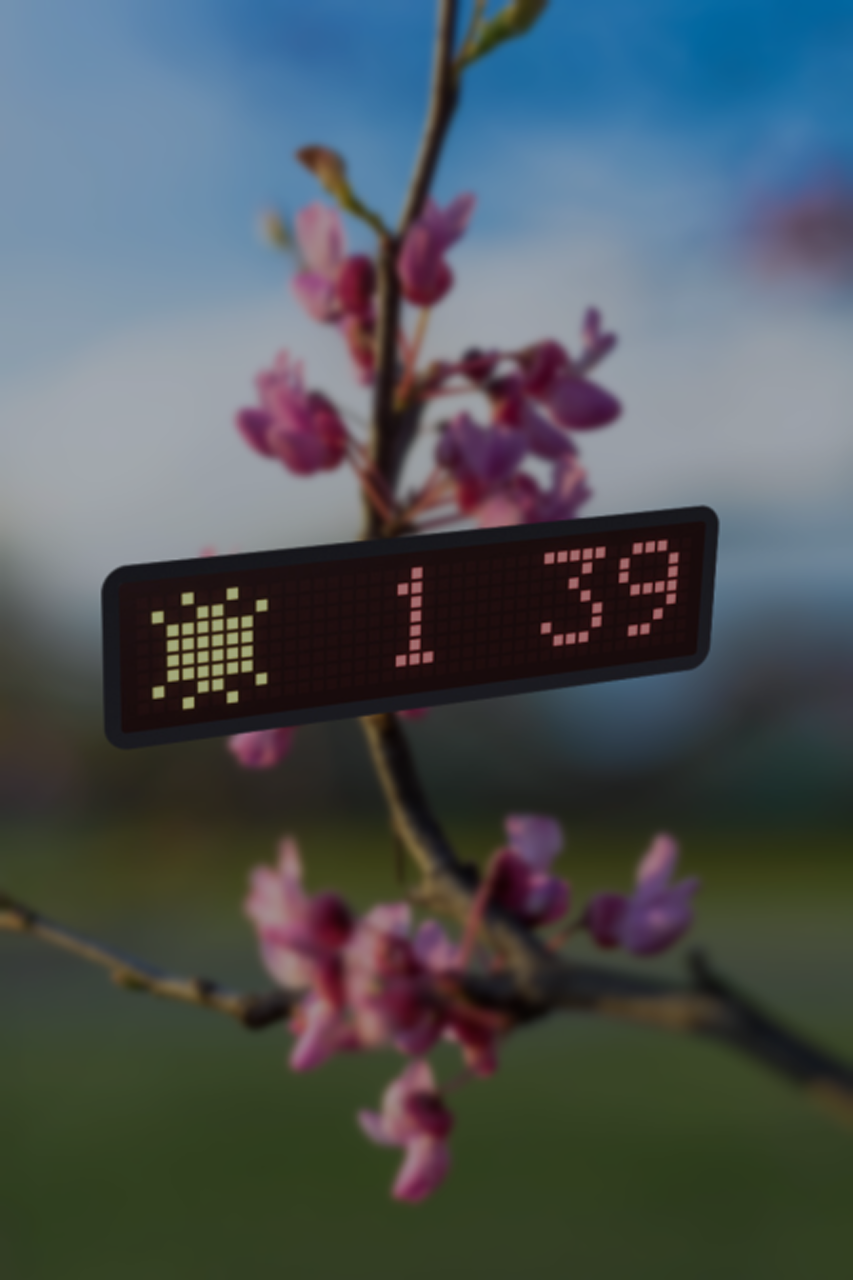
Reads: 1.39
